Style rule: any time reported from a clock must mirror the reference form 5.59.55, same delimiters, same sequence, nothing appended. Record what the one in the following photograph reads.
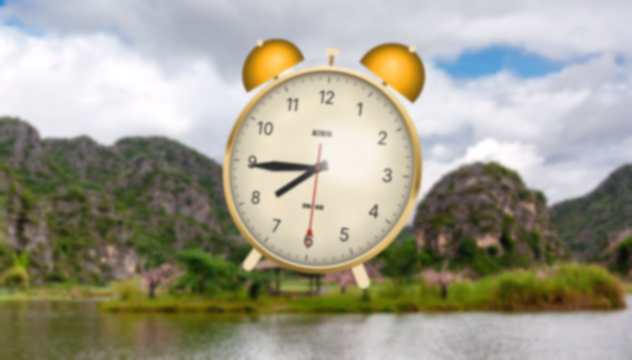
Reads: 7.44.30
